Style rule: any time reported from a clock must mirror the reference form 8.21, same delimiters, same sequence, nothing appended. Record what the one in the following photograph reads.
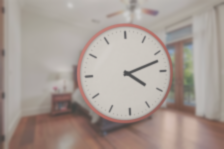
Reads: 4.12
